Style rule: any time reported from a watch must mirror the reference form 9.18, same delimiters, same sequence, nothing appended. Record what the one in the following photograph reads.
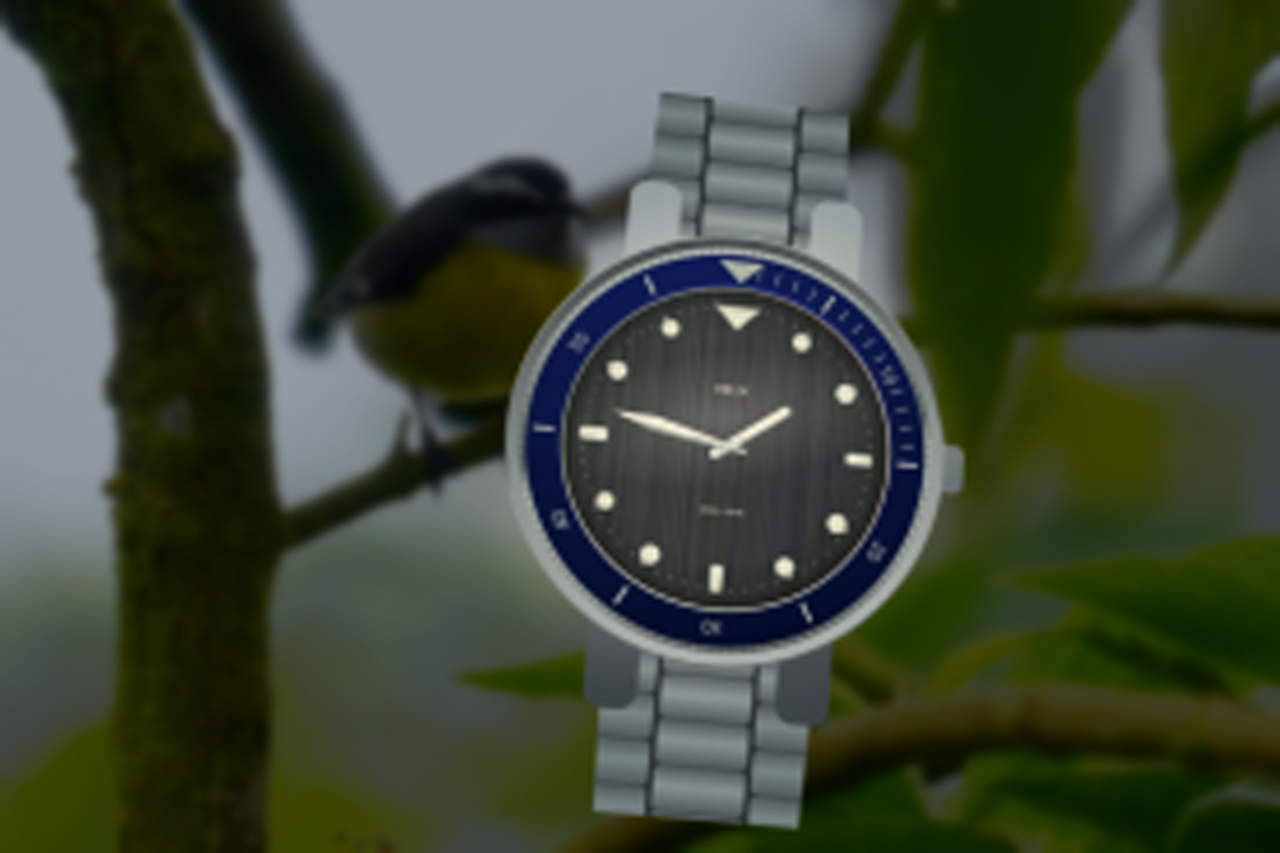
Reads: 1.47
